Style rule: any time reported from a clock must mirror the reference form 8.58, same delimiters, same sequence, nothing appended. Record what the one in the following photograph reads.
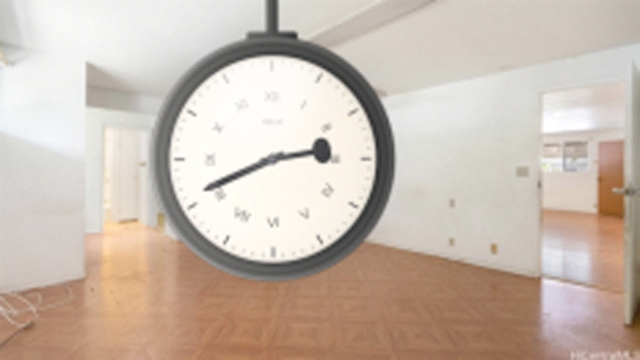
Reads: 2.41
